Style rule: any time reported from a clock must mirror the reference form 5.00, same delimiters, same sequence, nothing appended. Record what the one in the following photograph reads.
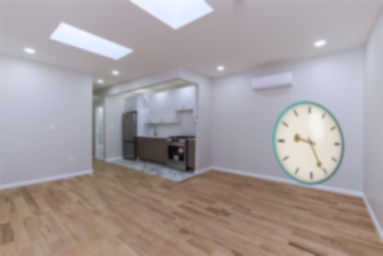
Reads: 9.26
